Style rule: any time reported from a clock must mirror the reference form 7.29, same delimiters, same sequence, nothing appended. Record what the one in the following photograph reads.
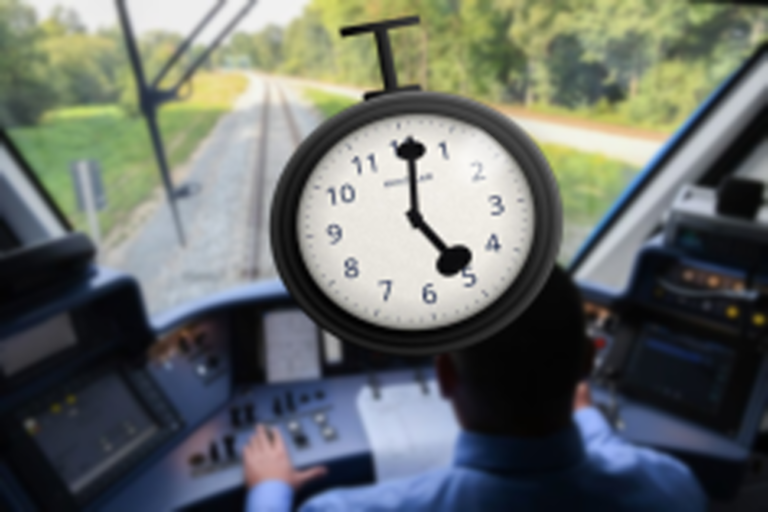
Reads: 5.01
